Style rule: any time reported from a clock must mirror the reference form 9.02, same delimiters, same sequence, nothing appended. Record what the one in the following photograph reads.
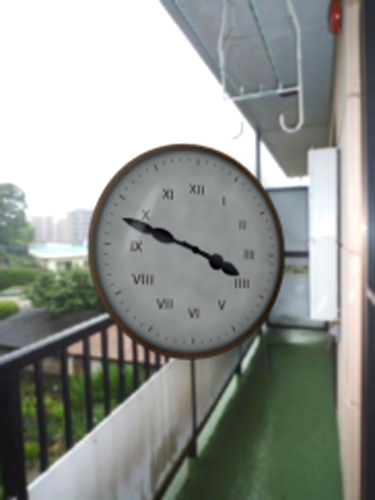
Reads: 3.48
